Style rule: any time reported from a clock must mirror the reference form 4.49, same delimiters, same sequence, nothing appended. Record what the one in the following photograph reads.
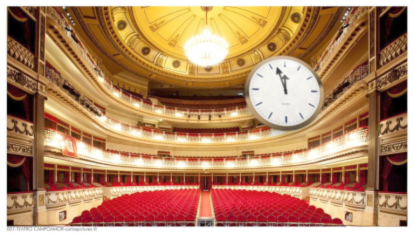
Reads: 11.57
